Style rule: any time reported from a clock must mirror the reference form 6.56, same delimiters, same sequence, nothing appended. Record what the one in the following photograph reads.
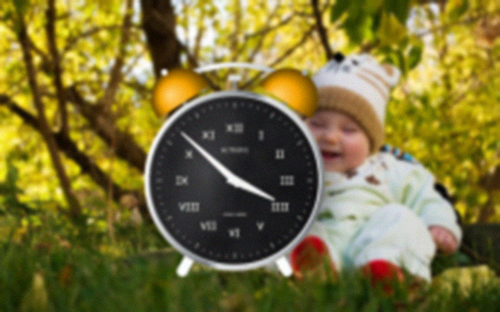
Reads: 3.52
